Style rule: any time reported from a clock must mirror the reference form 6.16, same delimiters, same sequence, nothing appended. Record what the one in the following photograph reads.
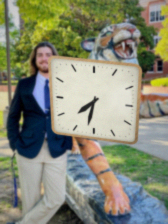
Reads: 7.32
